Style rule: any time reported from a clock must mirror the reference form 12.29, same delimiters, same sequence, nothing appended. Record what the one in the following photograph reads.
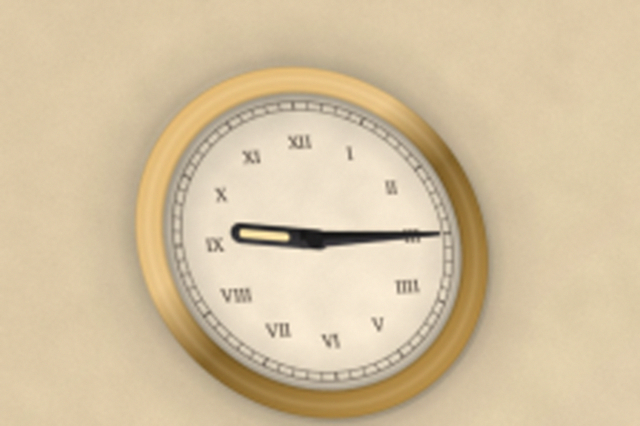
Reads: 9.15
